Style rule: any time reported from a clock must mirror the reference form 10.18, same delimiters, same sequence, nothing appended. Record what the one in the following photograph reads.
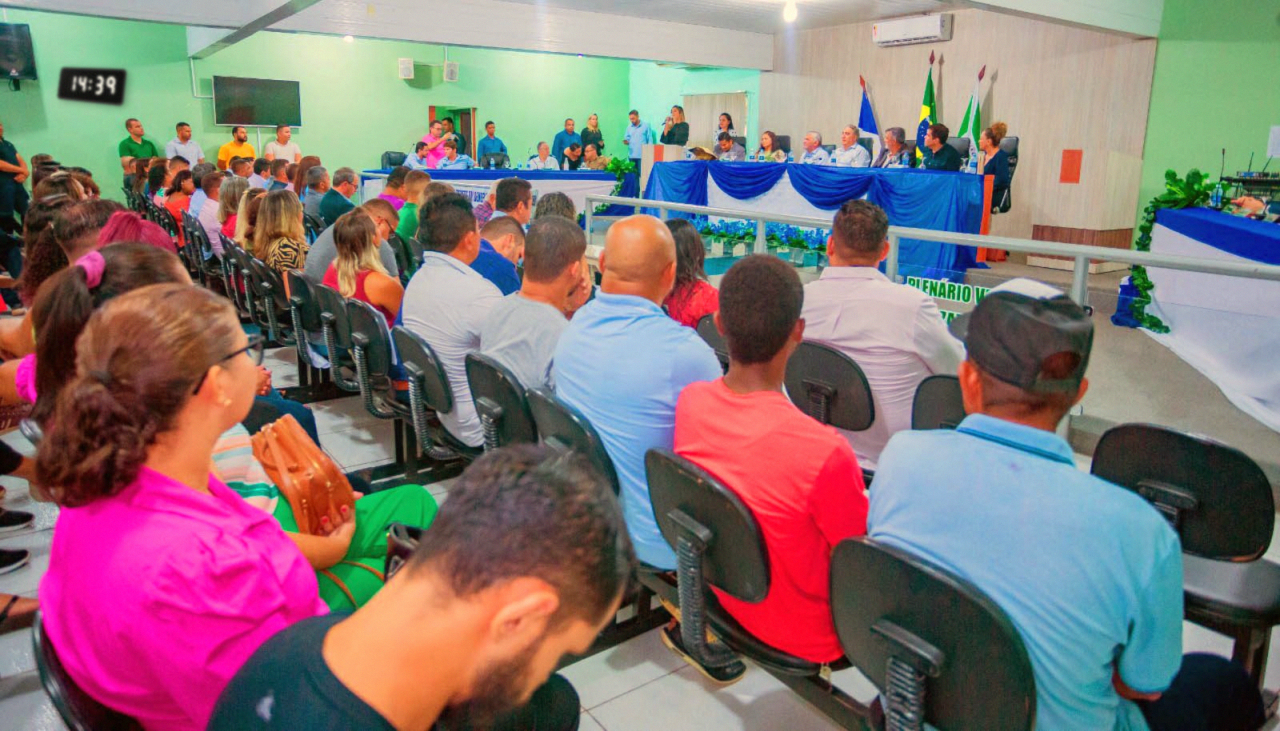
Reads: 14.39
